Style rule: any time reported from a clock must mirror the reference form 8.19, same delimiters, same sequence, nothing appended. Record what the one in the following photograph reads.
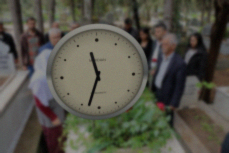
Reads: 11.33
